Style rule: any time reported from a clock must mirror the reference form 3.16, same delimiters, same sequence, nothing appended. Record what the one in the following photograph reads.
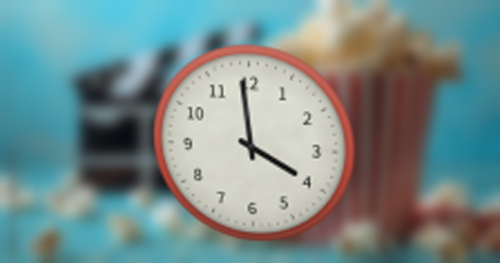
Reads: 3.59
